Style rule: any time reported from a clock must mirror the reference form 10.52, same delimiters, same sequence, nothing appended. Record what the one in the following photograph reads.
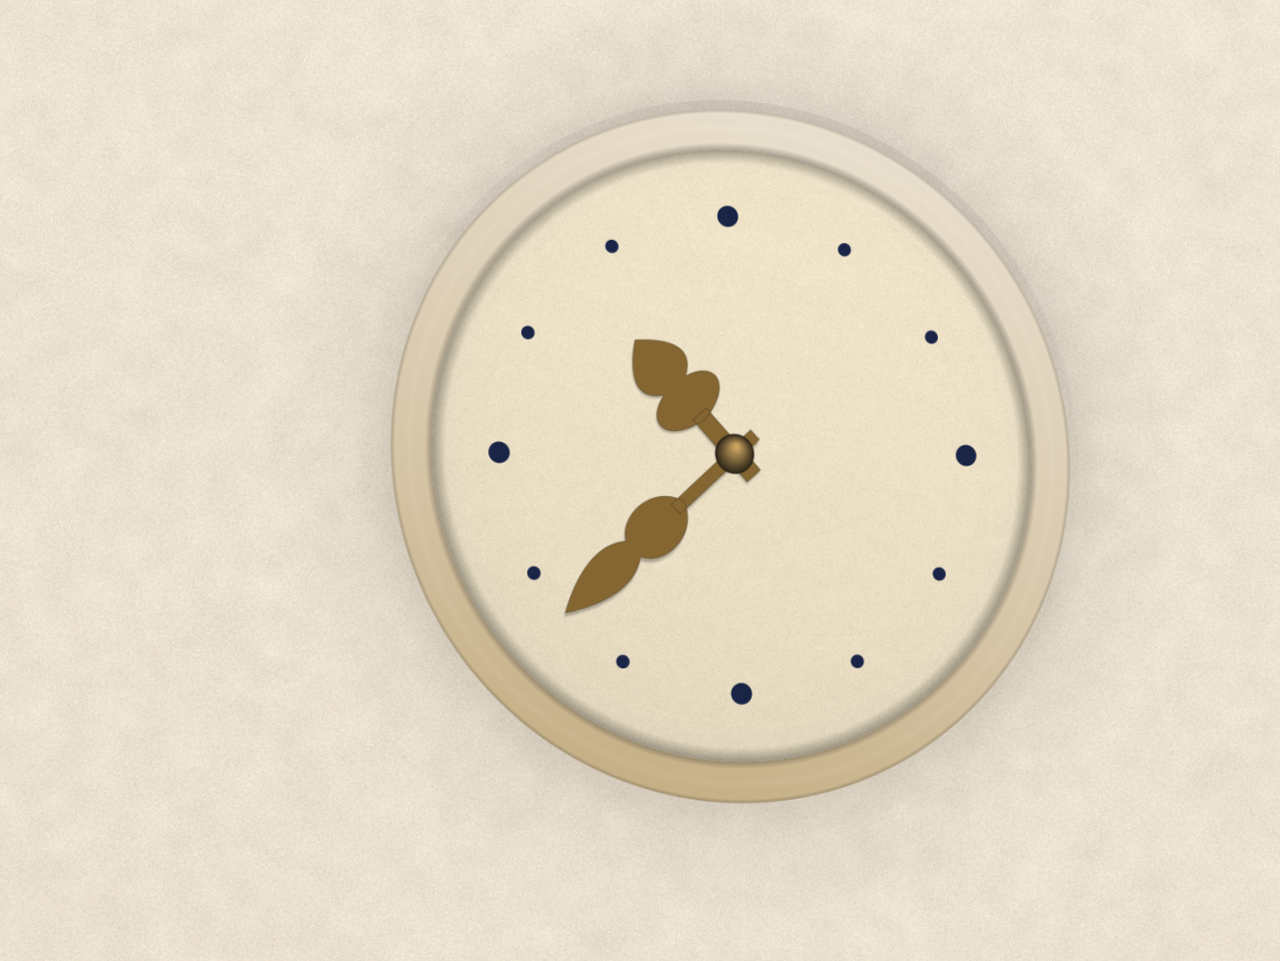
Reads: 10.38
